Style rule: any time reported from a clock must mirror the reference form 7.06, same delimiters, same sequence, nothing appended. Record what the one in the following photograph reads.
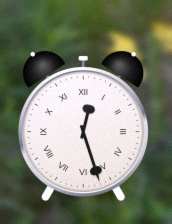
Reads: 12.27
